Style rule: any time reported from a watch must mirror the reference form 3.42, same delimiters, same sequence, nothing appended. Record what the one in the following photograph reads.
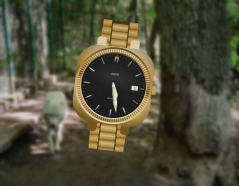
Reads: 5.28
